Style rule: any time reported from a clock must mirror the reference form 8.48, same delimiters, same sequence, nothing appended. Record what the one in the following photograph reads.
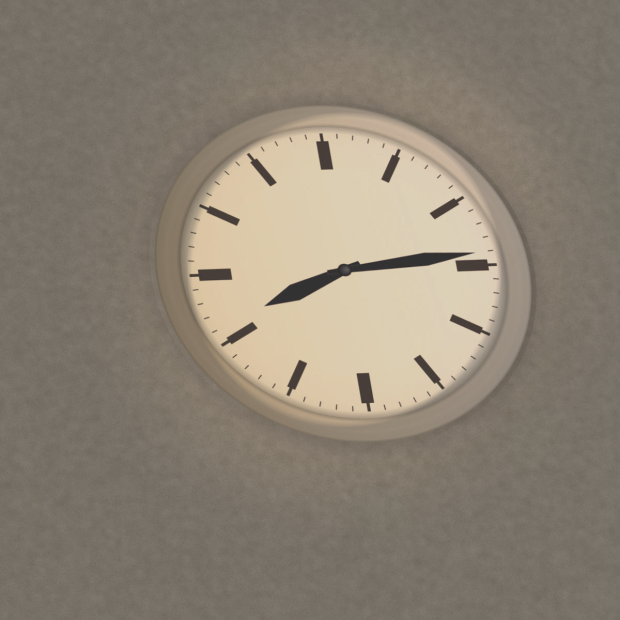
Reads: 8.14
